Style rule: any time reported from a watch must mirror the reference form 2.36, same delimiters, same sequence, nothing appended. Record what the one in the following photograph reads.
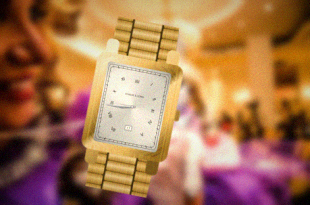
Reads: 8.44
